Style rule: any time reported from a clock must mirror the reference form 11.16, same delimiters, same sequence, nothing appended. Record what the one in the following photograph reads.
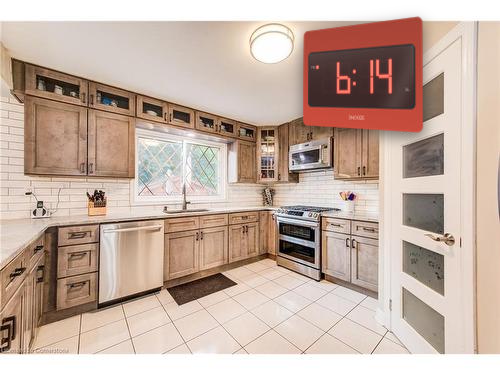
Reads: 6.14
